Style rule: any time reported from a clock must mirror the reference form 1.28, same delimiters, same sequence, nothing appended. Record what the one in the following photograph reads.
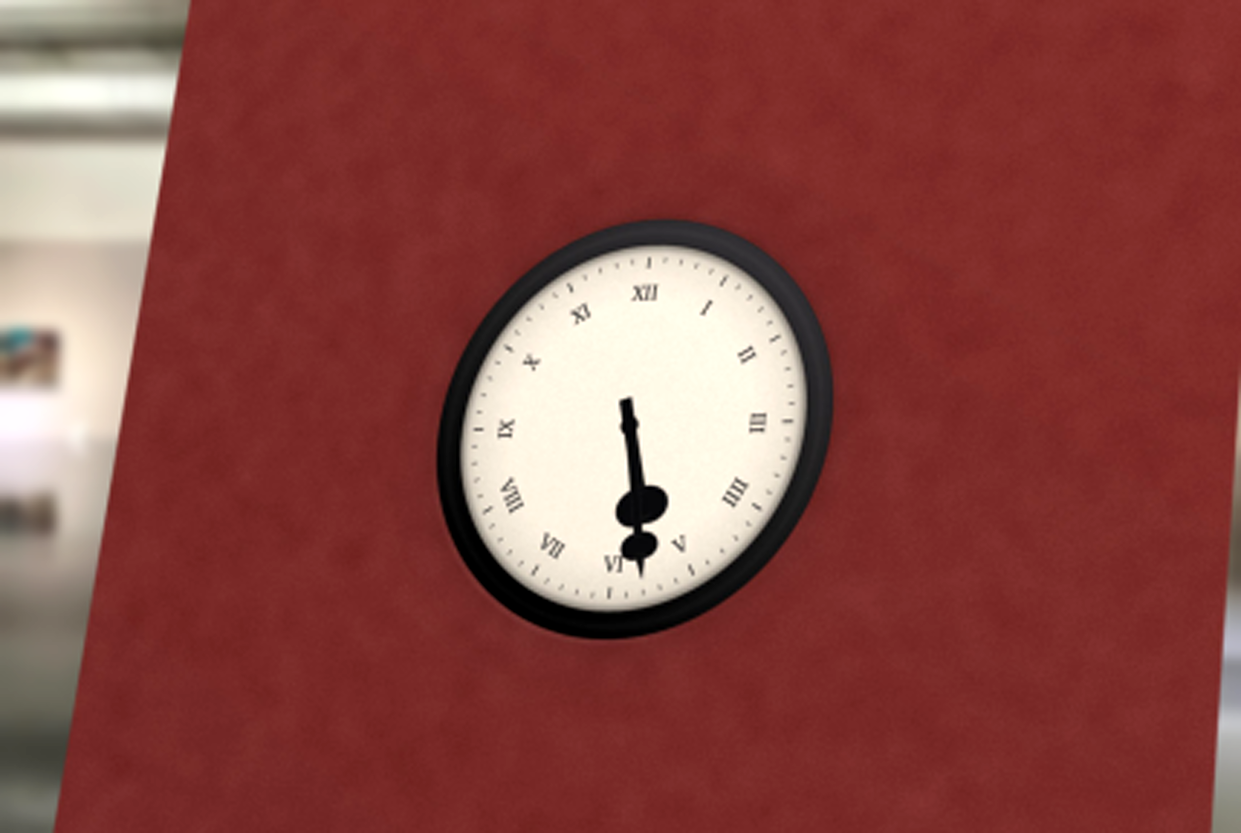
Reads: 5.28
